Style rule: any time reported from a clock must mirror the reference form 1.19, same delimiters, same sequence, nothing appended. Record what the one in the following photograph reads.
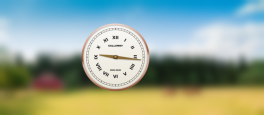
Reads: 9.16
